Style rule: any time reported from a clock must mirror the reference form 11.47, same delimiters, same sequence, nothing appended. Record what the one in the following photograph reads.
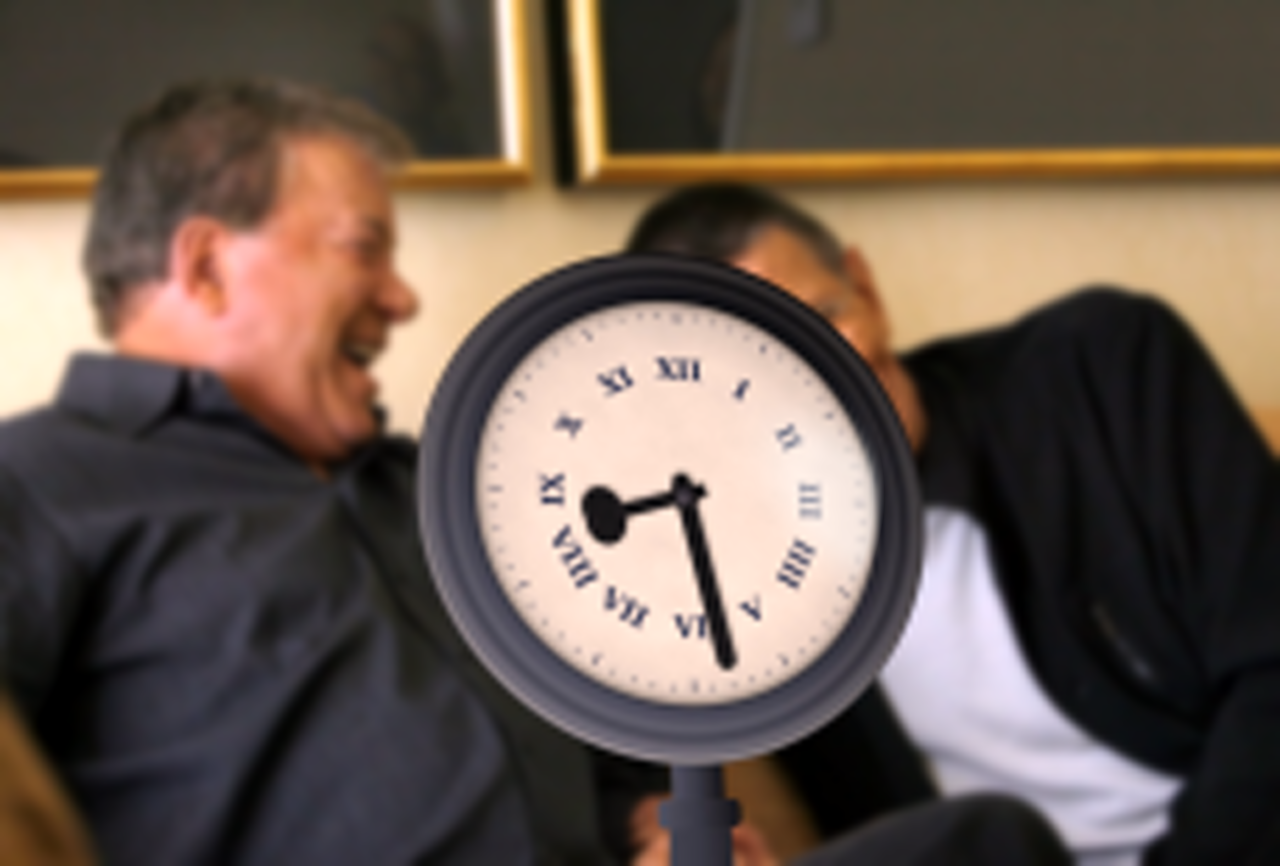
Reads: 8.28
